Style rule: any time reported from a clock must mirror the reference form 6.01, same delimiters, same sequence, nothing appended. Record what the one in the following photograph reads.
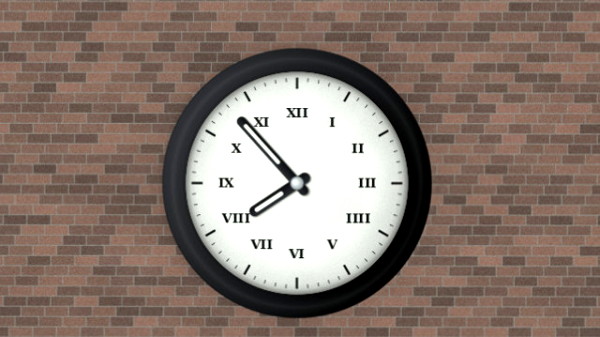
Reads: 7.53
